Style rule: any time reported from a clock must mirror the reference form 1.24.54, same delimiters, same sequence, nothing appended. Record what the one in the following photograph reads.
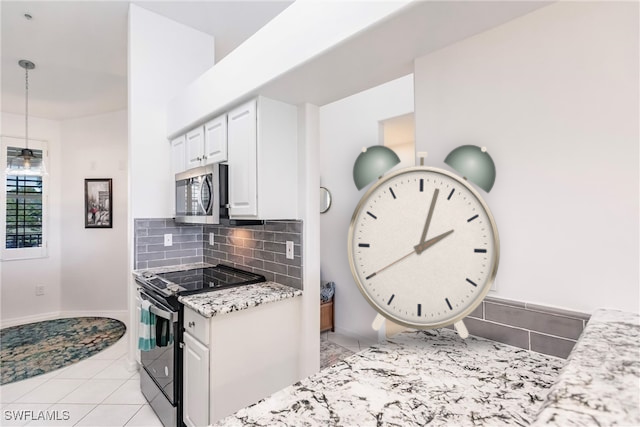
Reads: 2.02.40
